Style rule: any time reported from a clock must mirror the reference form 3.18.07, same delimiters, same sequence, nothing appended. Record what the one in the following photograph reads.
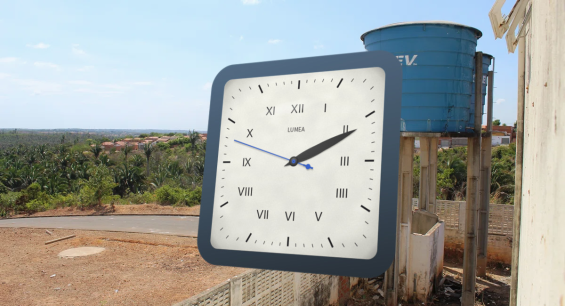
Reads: 2.10.48
